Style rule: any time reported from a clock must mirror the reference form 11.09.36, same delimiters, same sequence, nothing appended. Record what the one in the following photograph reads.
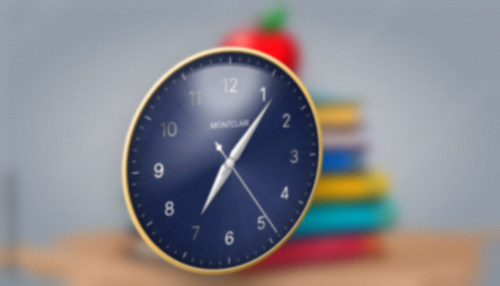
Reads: 7.06.24
